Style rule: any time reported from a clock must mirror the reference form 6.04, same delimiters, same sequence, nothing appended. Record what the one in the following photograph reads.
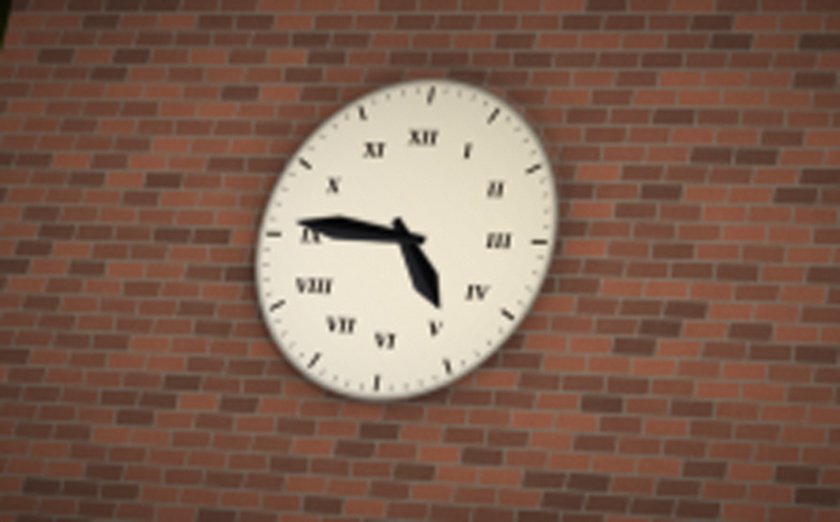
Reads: 4.46
